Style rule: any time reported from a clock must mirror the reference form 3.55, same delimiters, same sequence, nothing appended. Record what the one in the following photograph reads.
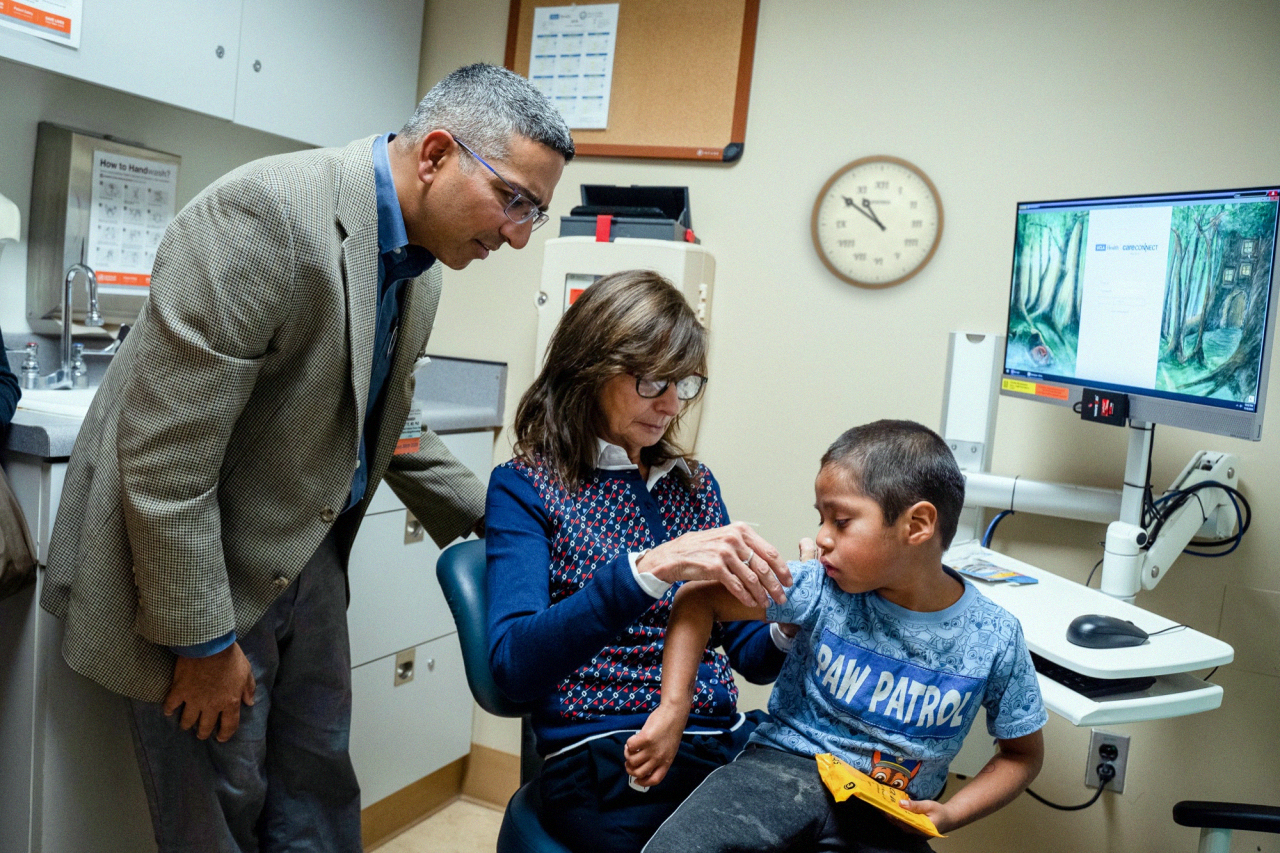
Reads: 10.51
